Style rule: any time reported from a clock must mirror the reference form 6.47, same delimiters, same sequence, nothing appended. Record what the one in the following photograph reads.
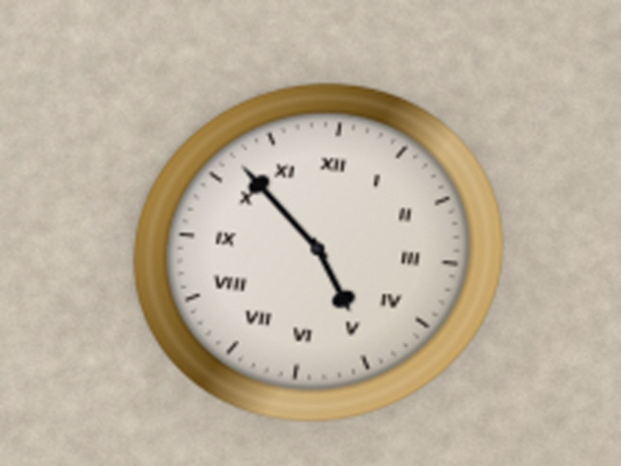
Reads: 4.52
